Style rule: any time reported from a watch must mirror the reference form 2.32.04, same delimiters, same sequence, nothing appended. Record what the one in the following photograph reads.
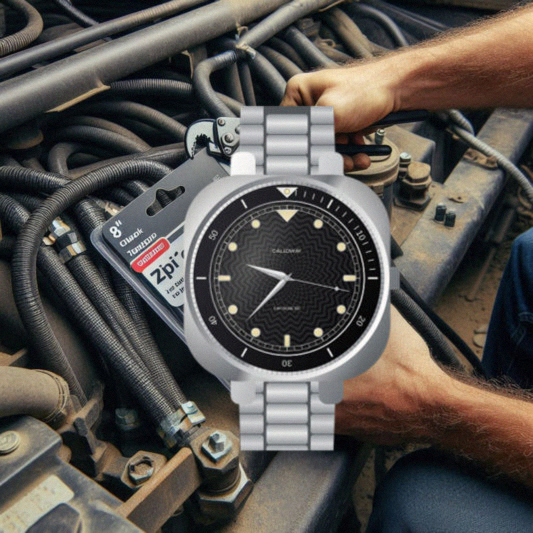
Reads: 9.37.17
